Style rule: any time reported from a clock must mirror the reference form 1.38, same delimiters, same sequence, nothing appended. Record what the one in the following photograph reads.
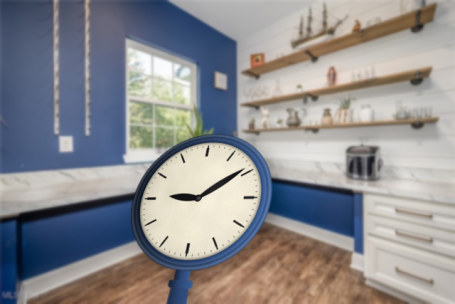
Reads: 9.09
